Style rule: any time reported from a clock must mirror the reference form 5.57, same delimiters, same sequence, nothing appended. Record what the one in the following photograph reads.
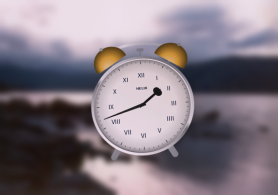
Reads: 1.42
